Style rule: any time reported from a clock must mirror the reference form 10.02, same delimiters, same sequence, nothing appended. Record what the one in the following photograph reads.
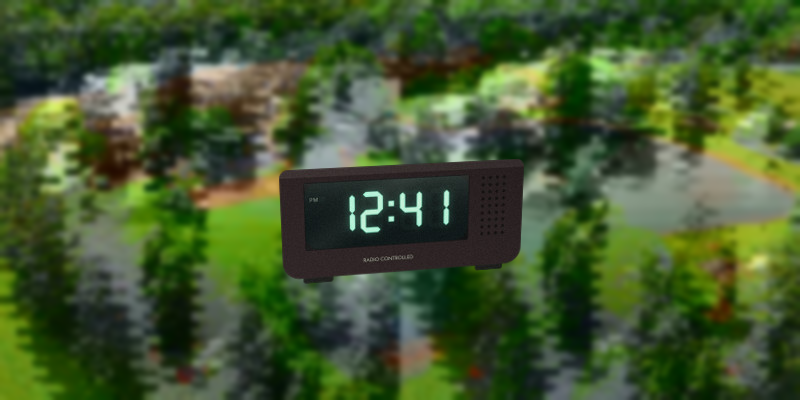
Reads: 12.41
